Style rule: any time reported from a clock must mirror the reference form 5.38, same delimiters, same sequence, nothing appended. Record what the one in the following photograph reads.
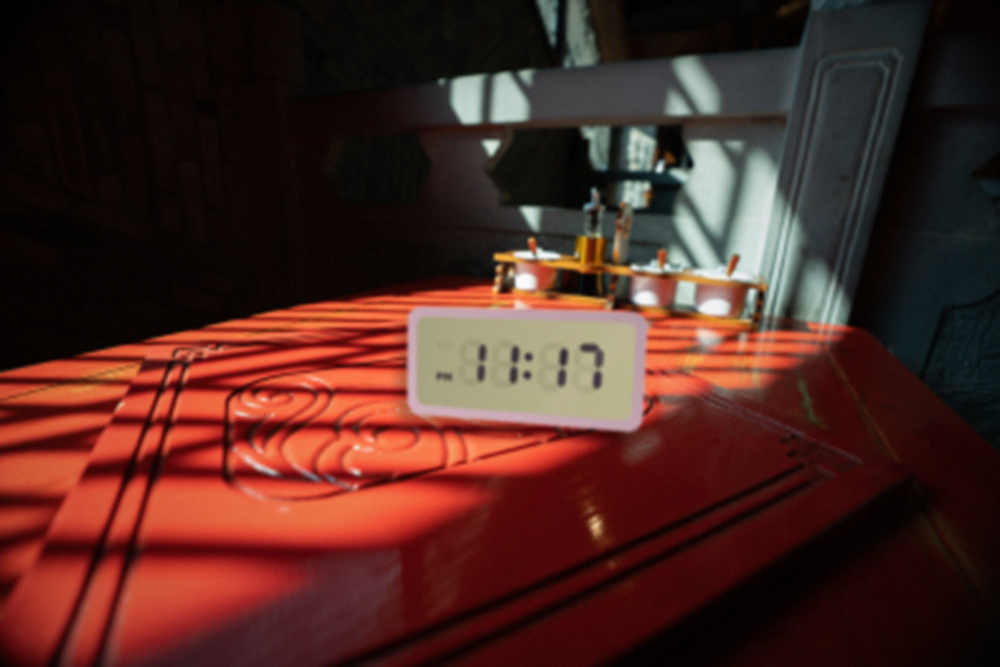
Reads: 11.17
